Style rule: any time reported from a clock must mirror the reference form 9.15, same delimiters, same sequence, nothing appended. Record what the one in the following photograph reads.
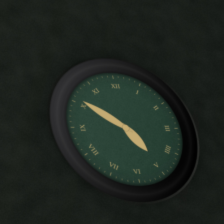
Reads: 4.51
